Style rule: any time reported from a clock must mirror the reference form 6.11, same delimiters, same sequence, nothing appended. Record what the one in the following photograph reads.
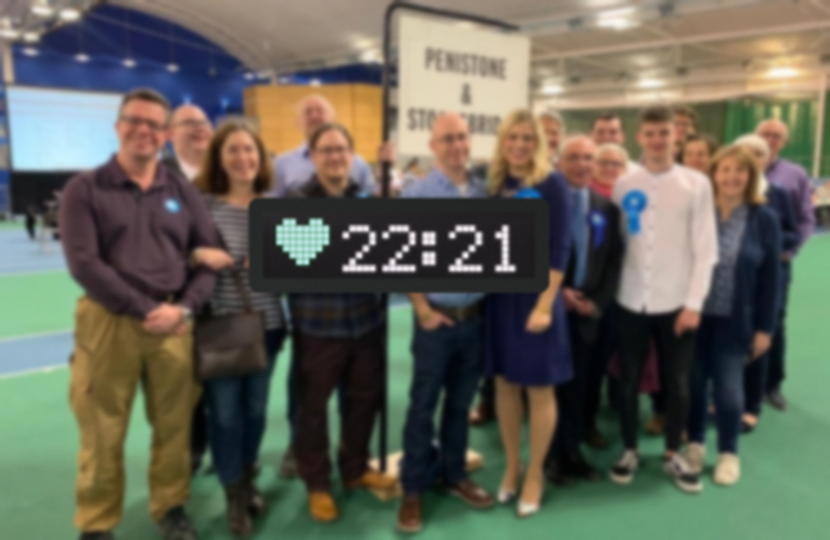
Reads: 22.21
